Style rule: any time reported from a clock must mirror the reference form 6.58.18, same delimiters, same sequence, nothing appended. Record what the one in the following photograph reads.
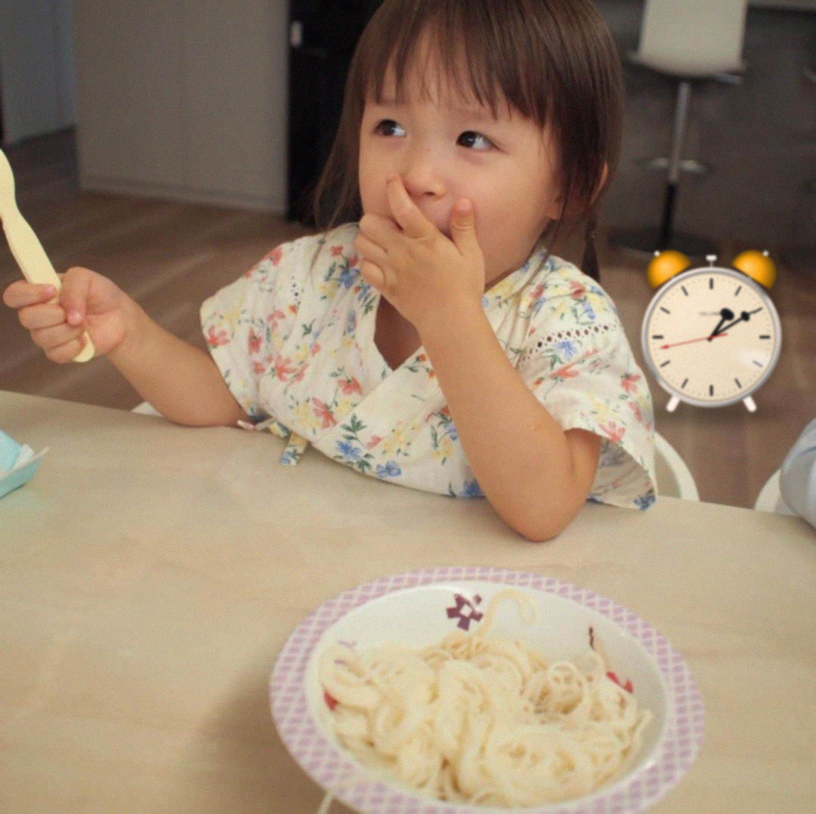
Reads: 1.09.43
